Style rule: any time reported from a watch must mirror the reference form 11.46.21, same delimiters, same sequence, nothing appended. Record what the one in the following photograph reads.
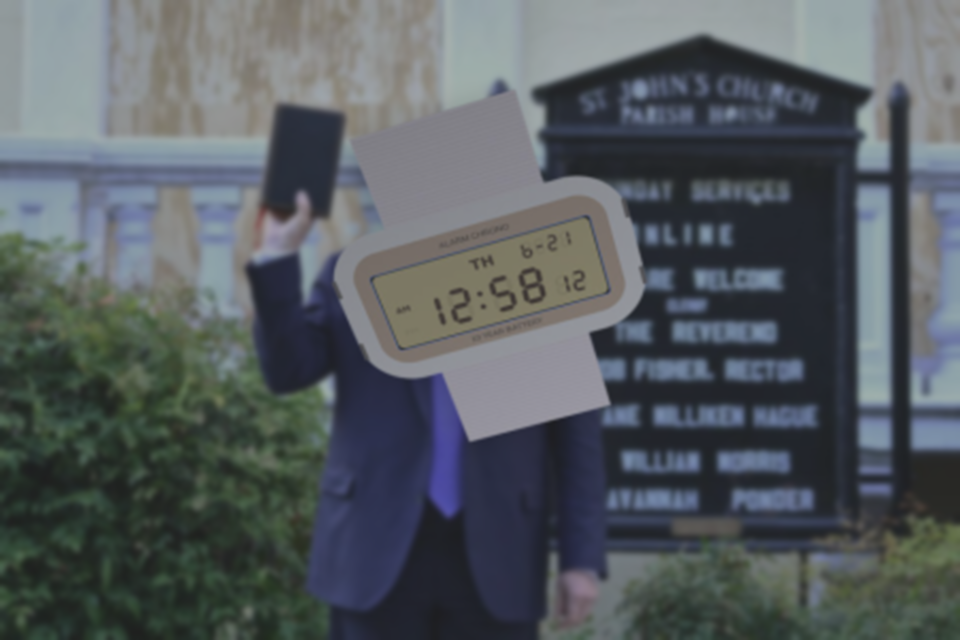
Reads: 12.58.12
